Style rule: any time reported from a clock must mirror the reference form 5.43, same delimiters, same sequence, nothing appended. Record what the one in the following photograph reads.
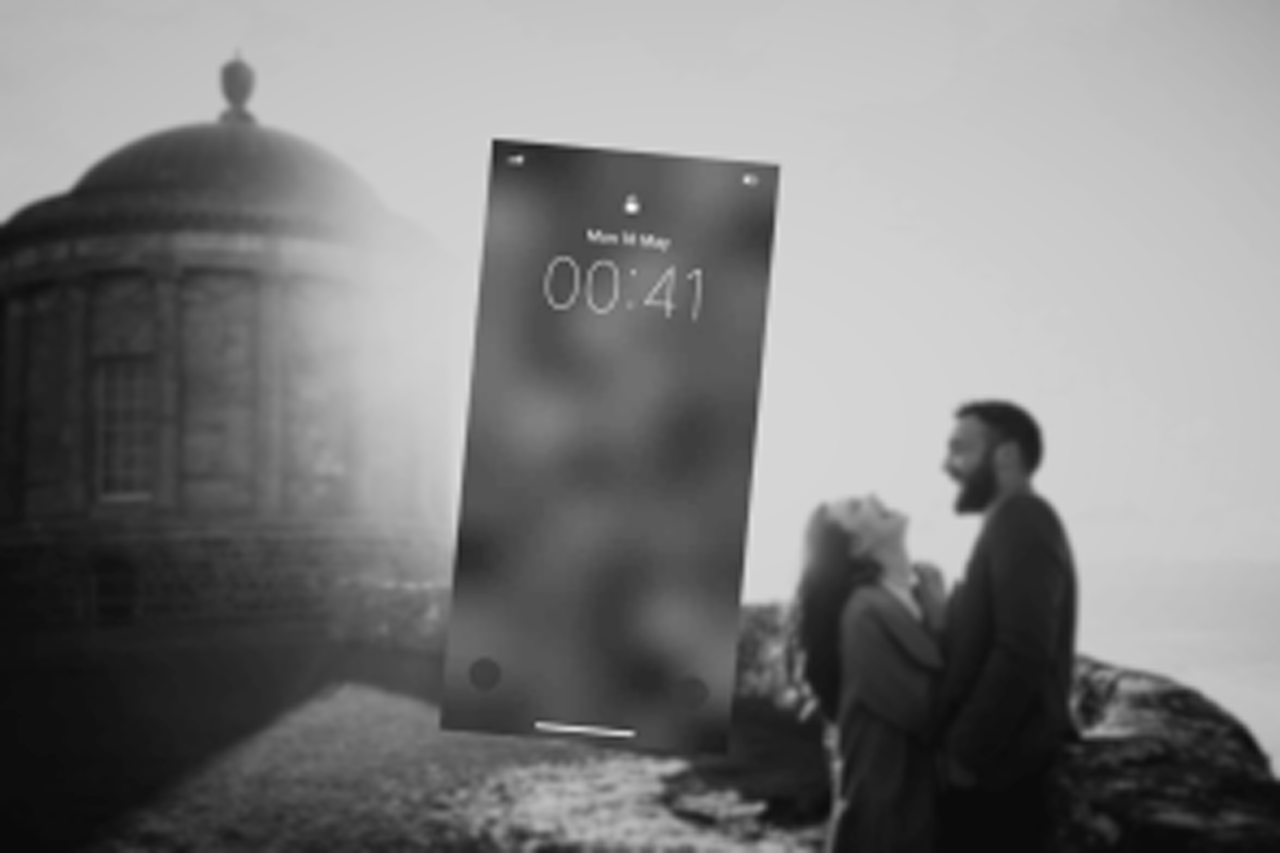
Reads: 0.41
